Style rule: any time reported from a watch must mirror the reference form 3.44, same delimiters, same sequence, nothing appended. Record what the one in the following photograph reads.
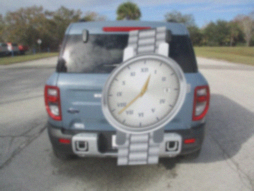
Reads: 12.38
